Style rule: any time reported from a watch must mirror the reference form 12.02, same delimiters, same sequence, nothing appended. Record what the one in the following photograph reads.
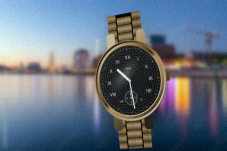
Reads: 10.29
